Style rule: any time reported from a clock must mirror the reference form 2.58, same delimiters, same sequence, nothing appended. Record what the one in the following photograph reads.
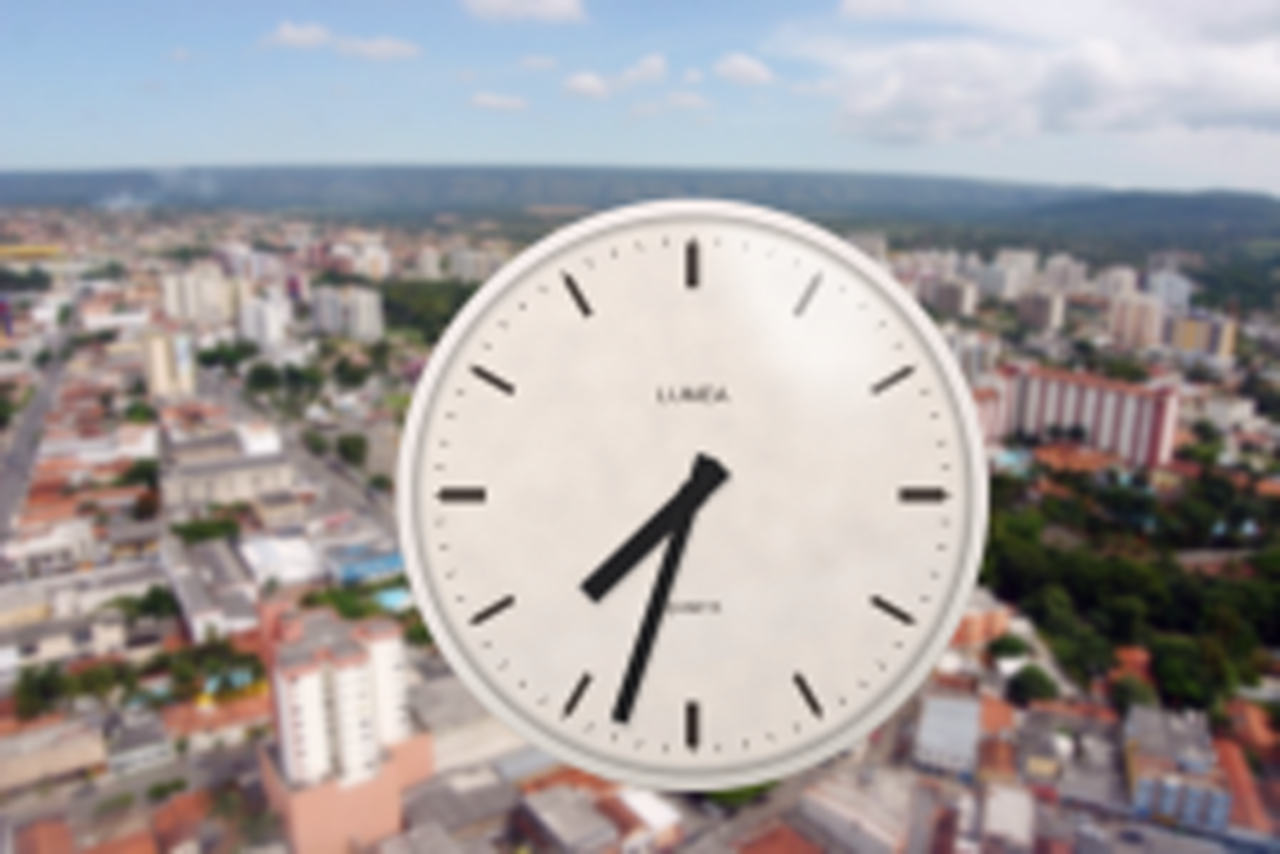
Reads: 7.33
